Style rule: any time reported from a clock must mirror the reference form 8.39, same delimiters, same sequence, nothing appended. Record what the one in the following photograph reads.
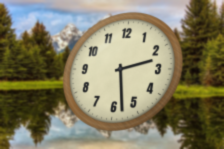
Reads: 2.28
